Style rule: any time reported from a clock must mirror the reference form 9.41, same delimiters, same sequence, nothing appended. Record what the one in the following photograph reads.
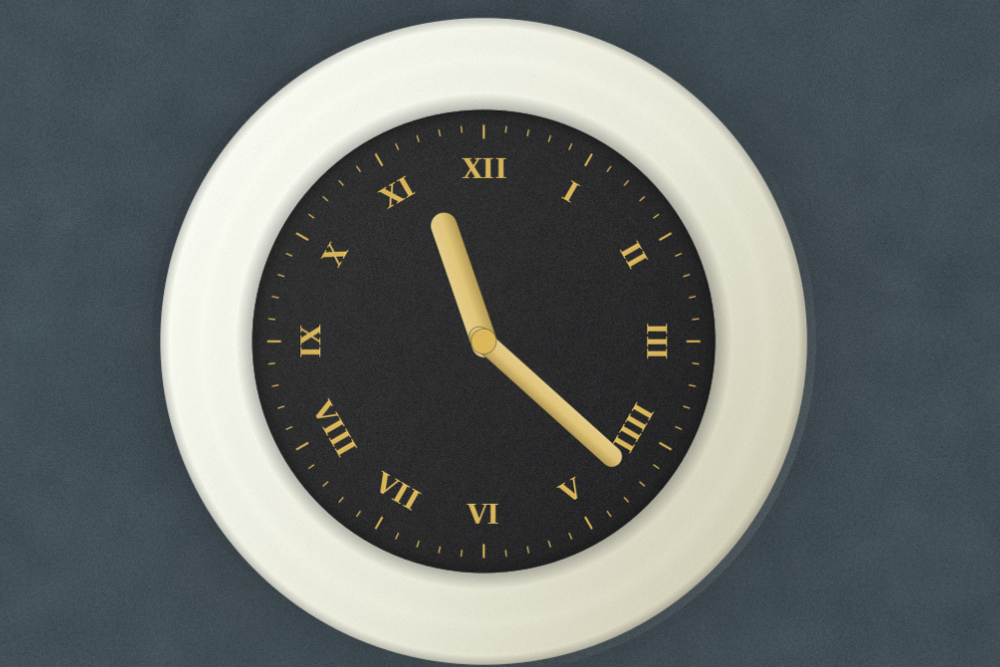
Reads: 11.22
